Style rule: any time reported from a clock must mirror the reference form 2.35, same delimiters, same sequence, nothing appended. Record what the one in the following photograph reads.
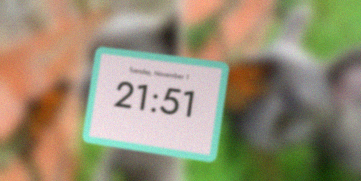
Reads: 21.51
